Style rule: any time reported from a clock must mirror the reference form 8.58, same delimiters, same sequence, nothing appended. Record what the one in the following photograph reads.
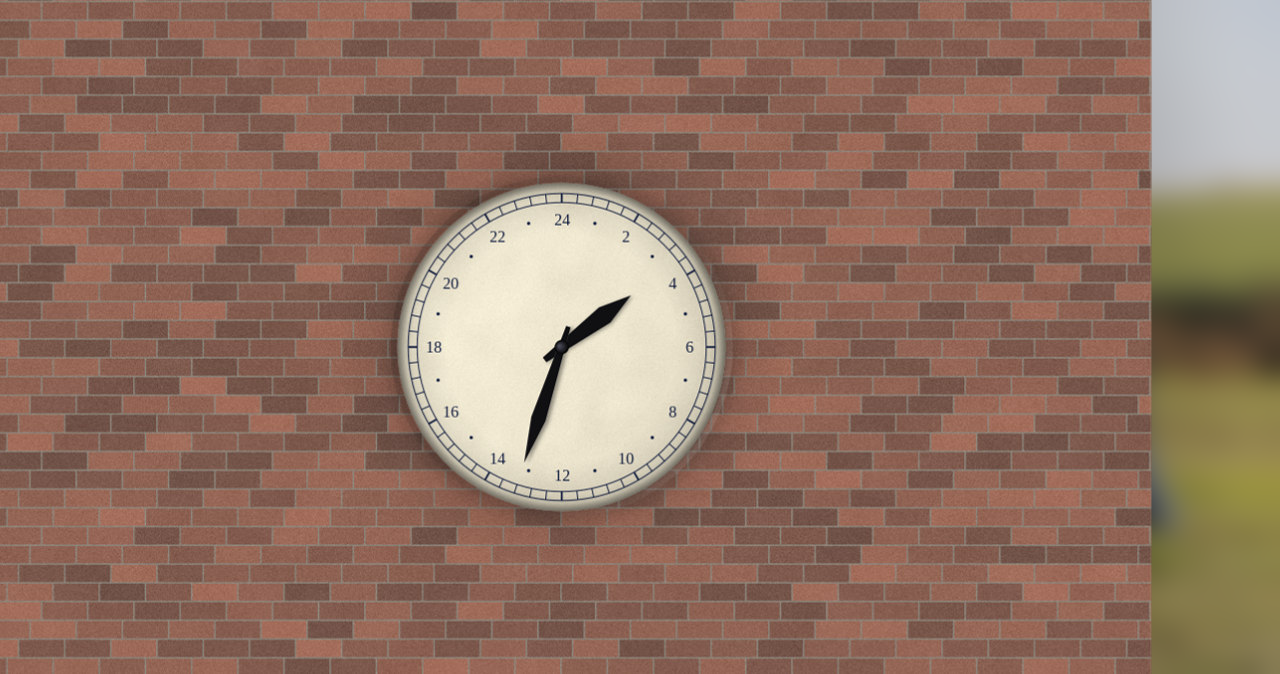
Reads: 3.33
